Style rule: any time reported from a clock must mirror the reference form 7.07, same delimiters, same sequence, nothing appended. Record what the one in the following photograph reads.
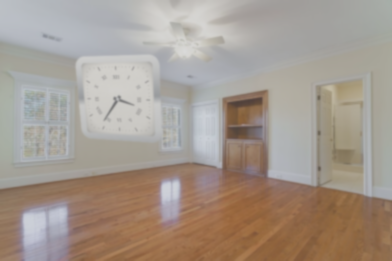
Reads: 3.36
